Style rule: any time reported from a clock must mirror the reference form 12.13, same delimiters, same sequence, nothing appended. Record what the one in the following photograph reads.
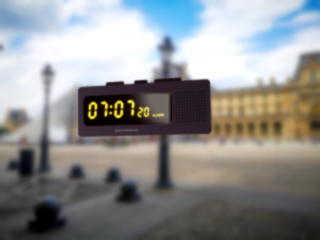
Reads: 7.07
